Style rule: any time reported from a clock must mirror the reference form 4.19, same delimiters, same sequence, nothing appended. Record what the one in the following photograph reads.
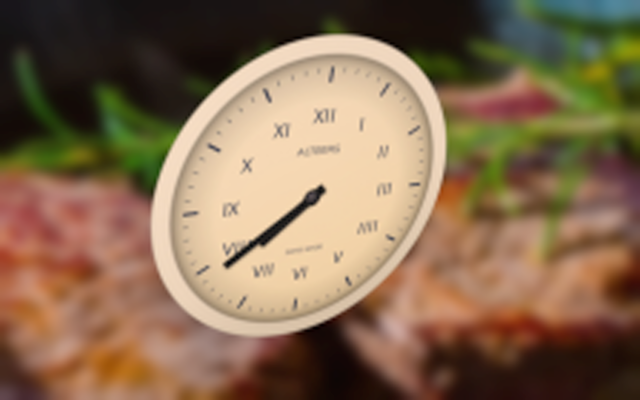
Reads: 7.39
